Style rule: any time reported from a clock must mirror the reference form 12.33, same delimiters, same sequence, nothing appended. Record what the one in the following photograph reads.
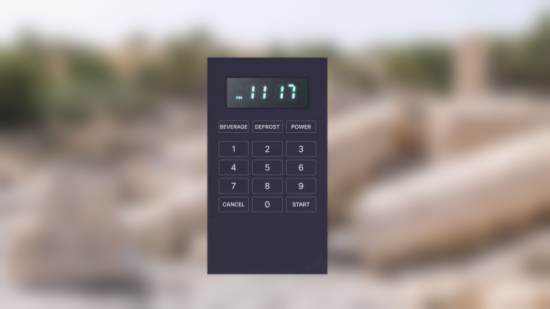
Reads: 11.17
